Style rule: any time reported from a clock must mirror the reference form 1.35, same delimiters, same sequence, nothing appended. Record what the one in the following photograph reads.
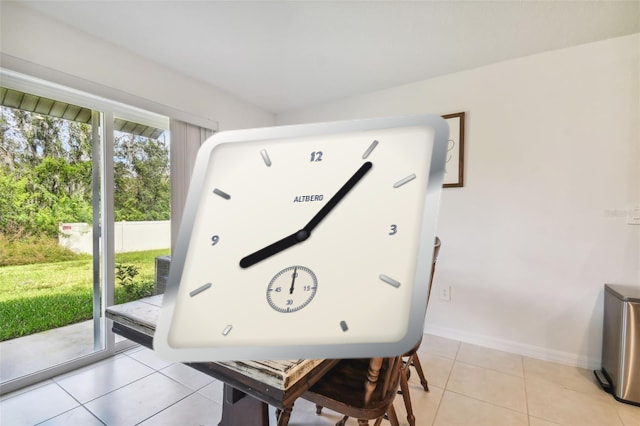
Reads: 8.06
